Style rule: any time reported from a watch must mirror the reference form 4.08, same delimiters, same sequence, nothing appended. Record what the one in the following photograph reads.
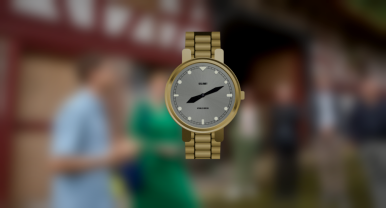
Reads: 8.11
